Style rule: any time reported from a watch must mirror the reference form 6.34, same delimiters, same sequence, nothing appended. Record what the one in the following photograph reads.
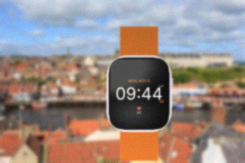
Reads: 9.44
